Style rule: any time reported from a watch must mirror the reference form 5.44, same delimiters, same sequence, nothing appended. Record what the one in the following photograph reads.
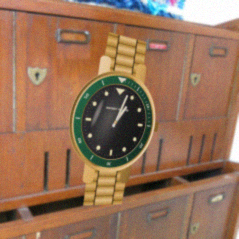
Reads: 1.03
